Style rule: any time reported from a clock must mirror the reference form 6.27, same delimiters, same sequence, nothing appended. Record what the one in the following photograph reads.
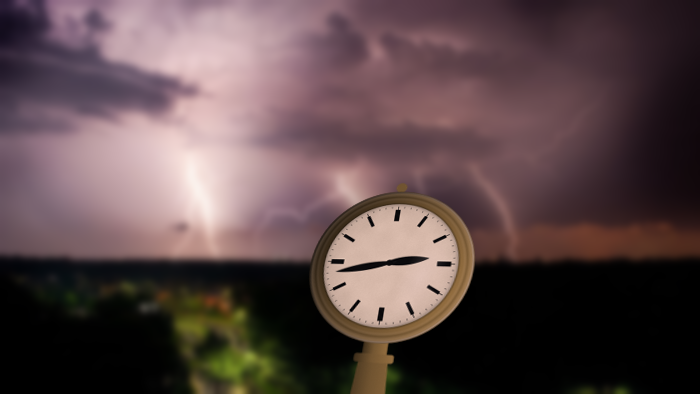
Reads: 2.43
